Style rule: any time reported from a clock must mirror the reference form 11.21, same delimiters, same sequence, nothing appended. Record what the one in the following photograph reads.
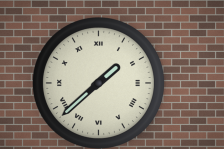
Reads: 1.38
